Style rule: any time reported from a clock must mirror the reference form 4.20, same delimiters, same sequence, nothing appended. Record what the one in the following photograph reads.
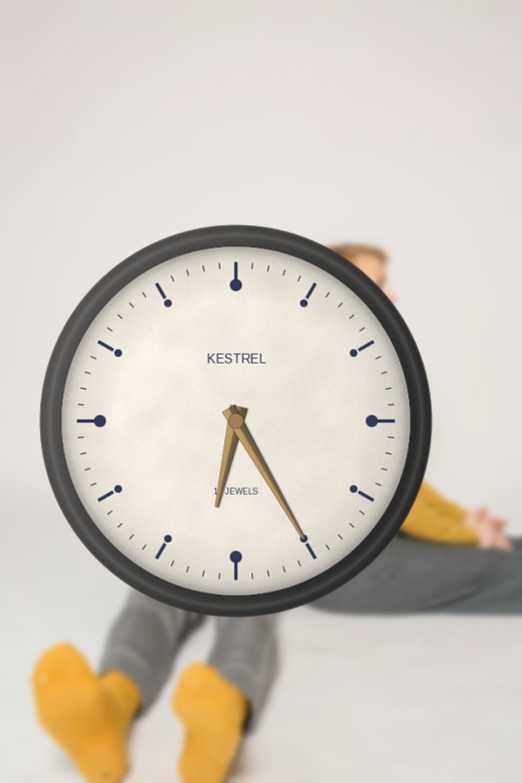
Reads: 6.25
